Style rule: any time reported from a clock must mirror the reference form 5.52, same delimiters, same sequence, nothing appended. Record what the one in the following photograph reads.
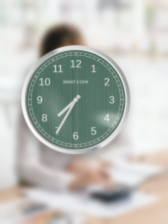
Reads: 7.35
